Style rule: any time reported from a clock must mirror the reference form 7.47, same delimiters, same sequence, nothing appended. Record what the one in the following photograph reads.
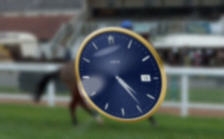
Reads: 4.24
